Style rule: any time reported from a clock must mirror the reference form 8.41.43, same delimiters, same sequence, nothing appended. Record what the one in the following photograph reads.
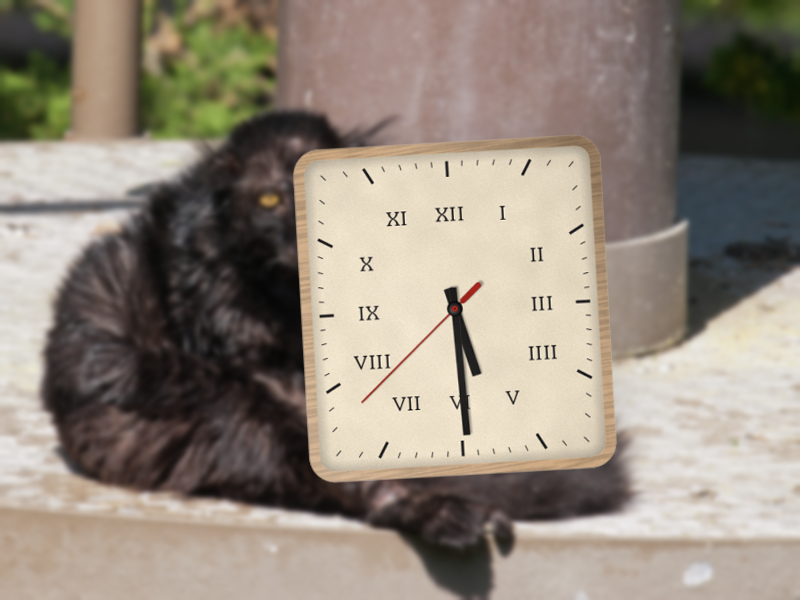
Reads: 5.29.38
